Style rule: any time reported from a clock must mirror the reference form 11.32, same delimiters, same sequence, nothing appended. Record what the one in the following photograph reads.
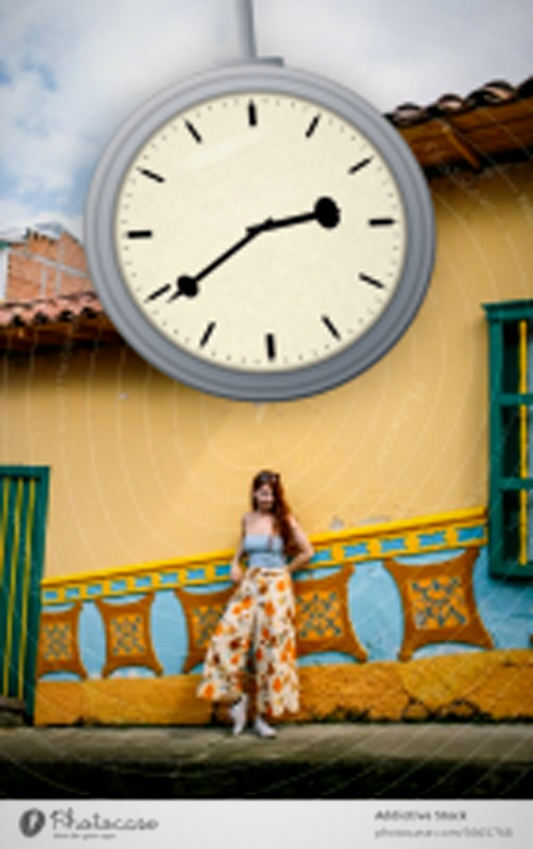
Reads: 2.39
